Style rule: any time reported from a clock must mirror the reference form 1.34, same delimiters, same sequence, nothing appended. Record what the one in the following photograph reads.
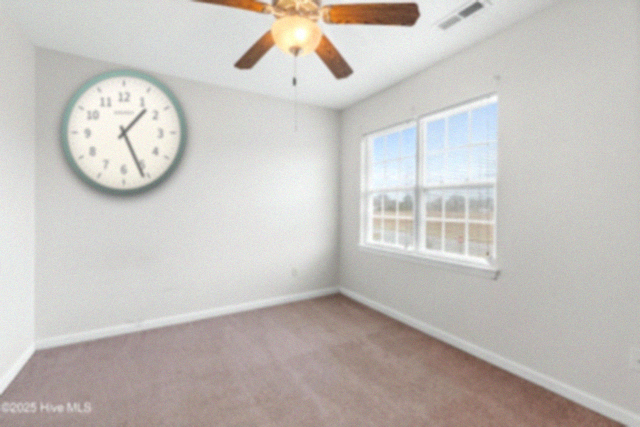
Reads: 1.26
